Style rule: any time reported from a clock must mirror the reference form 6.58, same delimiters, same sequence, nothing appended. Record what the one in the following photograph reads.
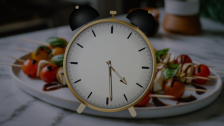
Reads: 4.29
